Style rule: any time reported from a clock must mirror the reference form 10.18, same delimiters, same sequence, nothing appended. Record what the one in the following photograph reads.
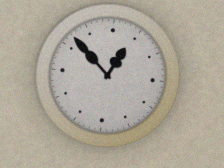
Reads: 12.52
